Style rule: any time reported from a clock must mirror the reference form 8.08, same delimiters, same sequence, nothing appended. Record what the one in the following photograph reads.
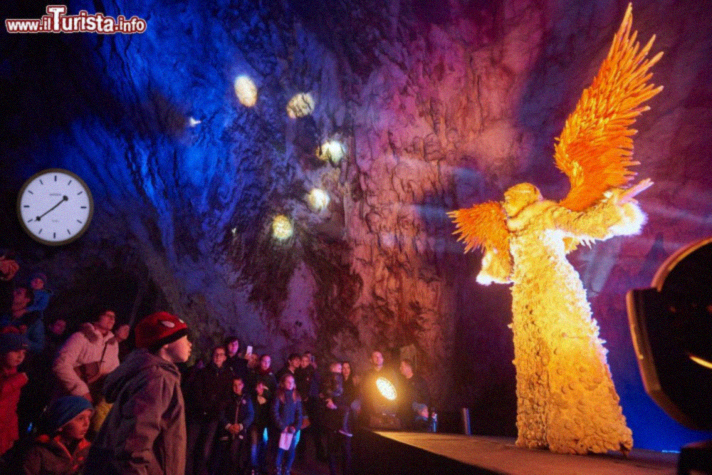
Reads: 1.39
